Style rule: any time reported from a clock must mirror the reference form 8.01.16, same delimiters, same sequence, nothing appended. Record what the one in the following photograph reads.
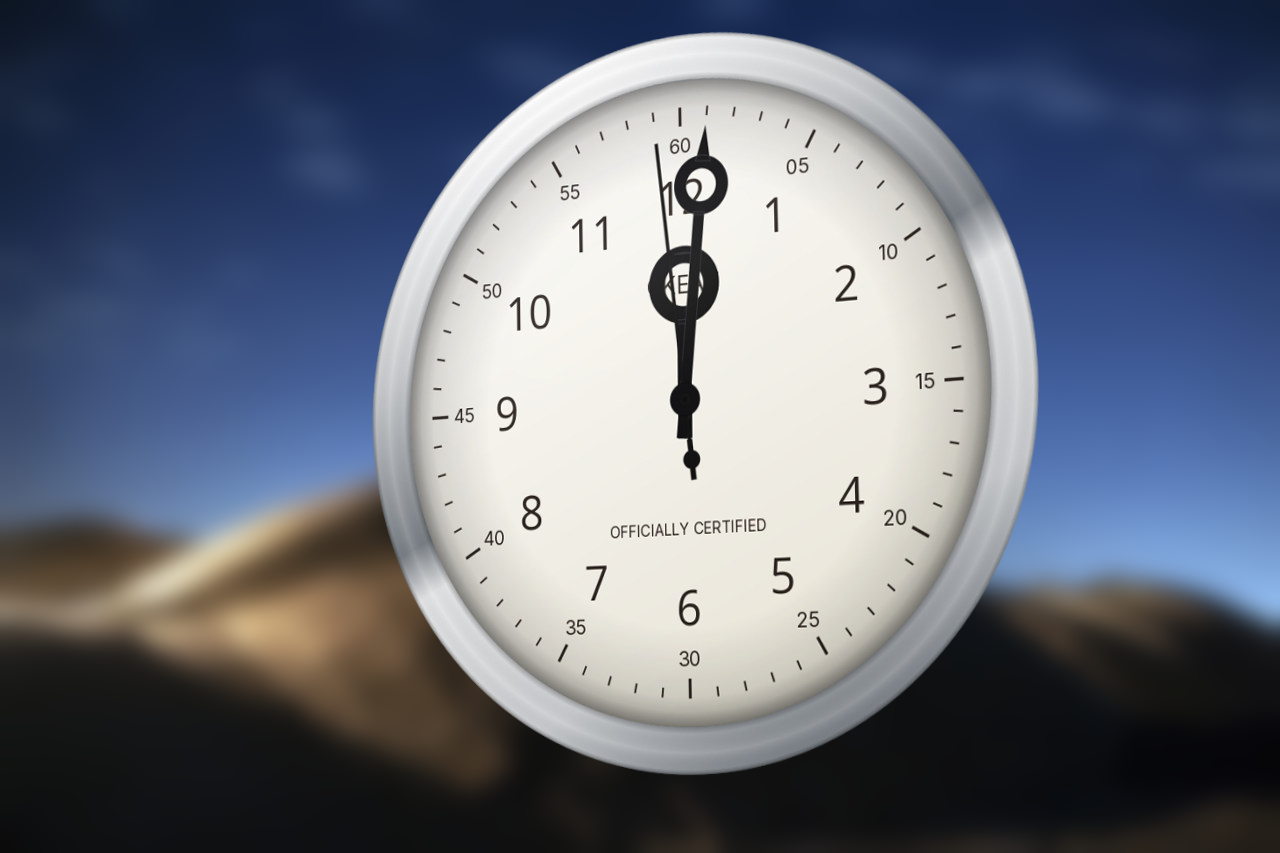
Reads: 12.00.59
